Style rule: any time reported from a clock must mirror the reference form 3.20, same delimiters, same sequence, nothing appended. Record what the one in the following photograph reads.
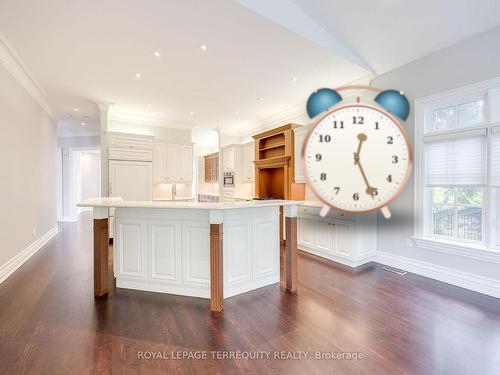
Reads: 12.26
